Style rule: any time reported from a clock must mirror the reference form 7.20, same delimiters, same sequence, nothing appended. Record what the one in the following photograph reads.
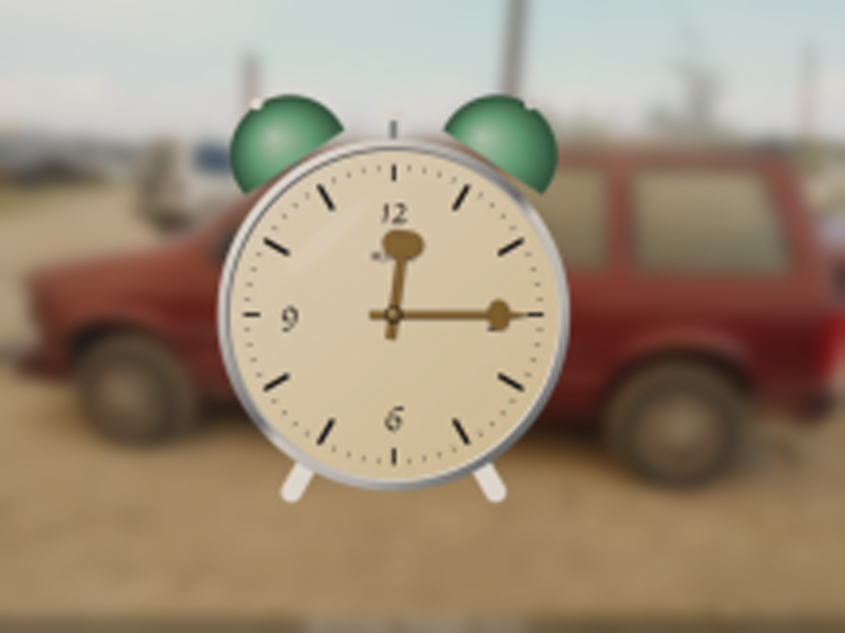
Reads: 12.15
